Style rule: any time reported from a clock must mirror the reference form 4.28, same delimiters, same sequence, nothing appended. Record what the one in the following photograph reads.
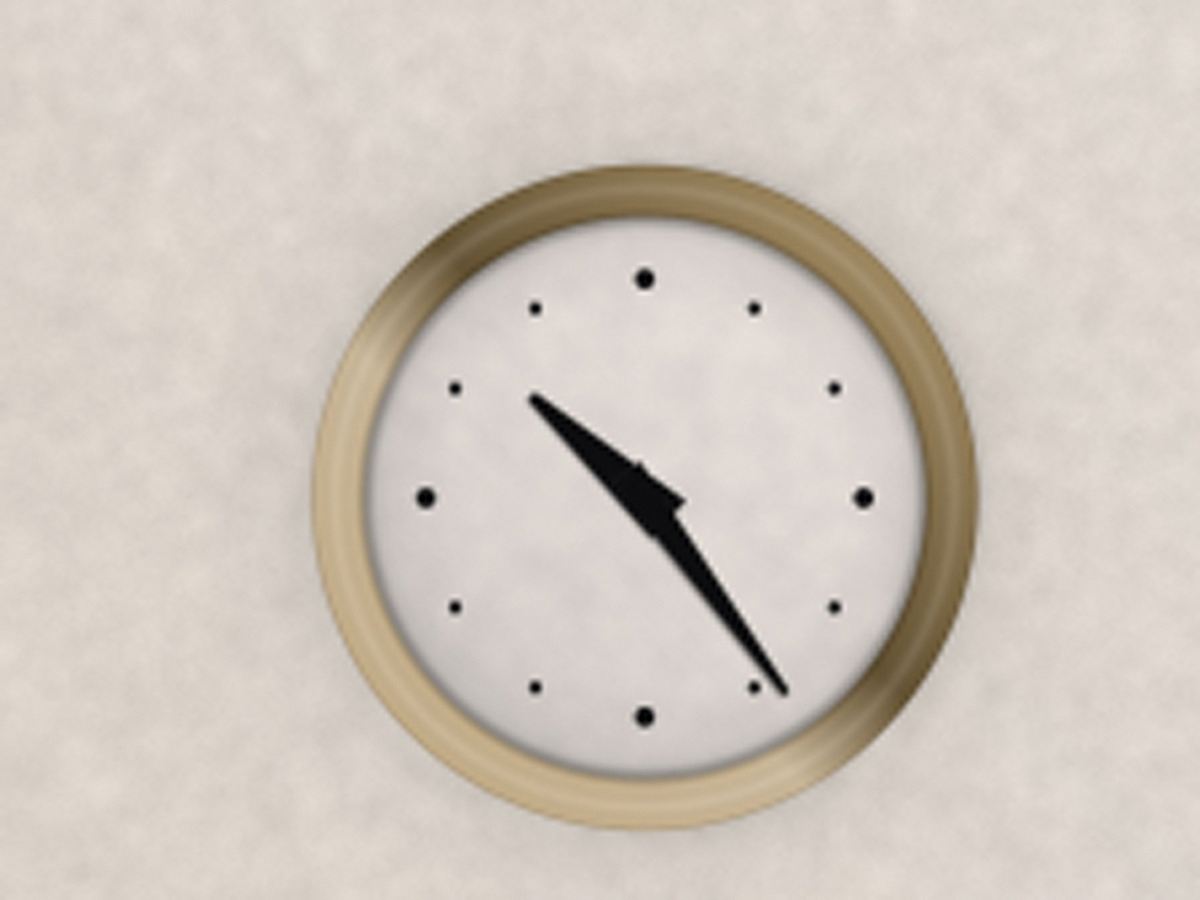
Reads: 10.24
